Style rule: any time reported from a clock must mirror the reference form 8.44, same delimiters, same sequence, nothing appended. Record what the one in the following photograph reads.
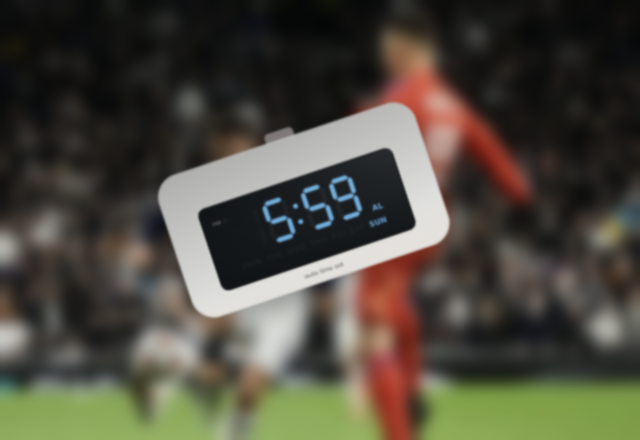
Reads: 5.59
